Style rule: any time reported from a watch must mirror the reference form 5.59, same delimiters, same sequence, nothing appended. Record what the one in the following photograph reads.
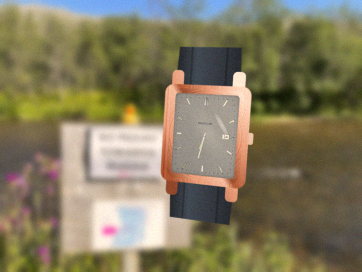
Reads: 6.32
